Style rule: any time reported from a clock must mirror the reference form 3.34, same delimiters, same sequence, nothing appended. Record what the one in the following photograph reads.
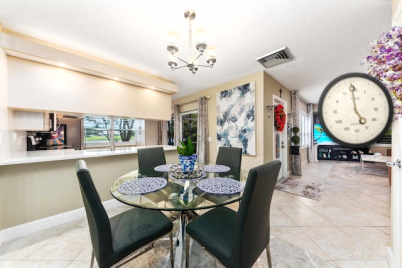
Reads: 4.59
